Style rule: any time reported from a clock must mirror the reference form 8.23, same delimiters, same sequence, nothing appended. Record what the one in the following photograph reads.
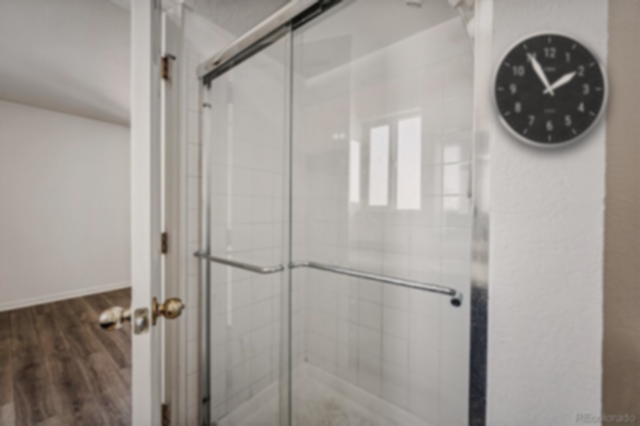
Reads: 1.55
